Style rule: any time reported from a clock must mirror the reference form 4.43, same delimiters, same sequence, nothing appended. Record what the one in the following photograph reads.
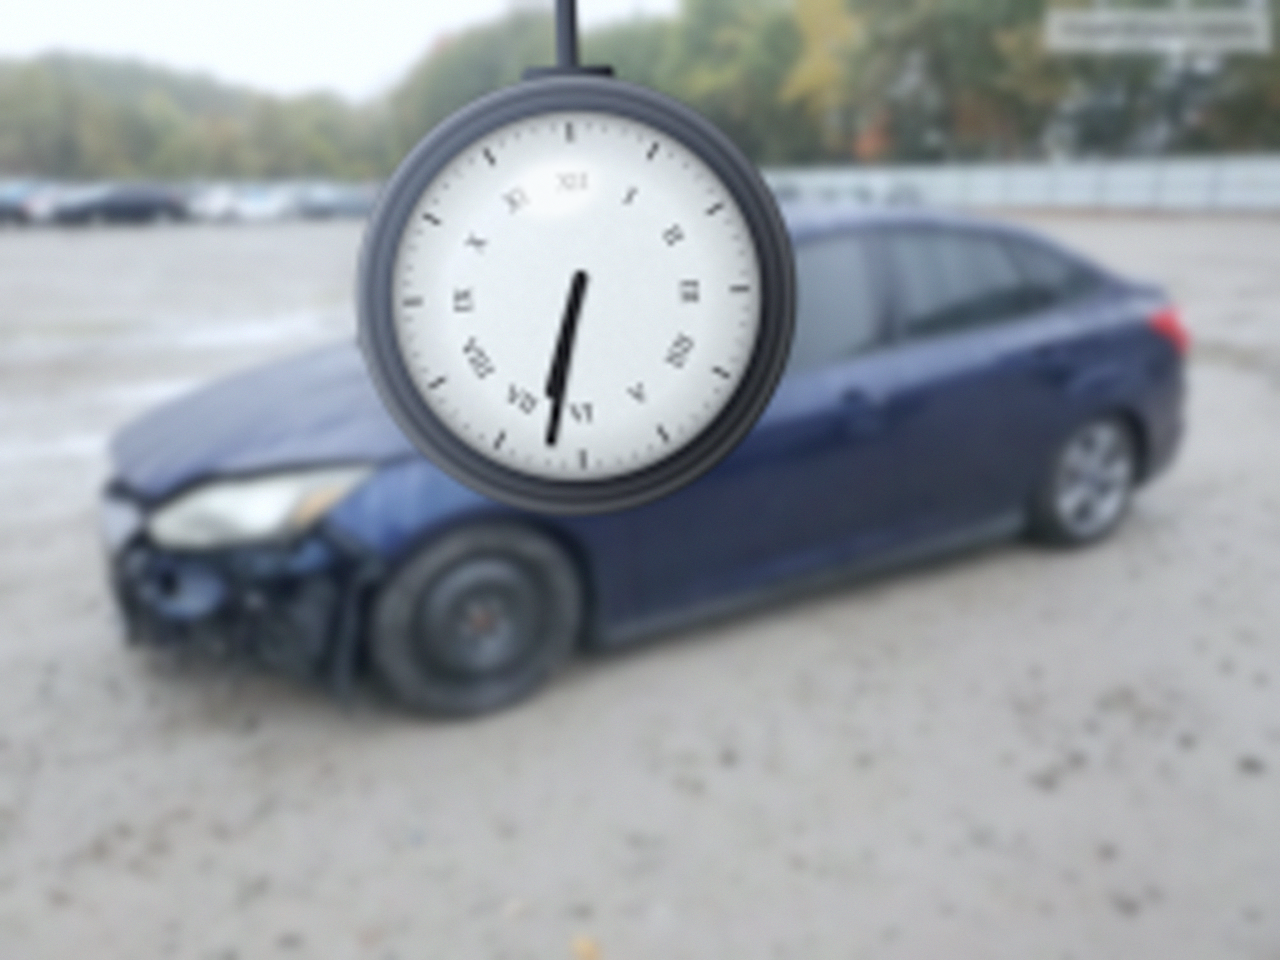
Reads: 6.32
